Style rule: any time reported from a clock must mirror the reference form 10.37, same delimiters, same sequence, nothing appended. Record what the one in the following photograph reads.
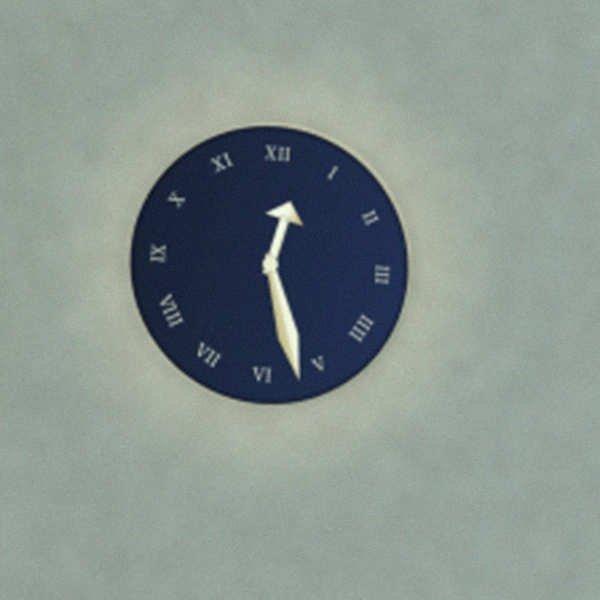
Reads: 12.27
